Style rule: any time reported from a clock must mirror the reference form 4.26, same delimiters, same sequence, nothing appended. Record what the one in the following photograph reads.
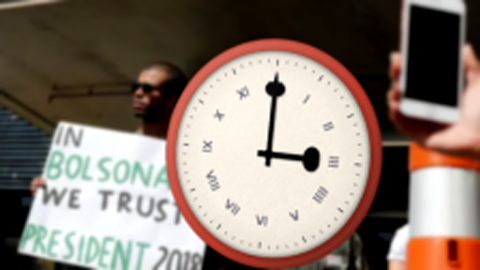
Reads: 3.00
